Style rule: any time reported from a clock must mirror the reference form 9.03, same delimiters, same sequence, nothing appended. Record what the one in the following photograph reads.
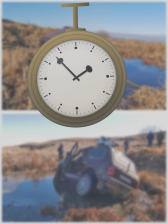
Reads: 1.53
